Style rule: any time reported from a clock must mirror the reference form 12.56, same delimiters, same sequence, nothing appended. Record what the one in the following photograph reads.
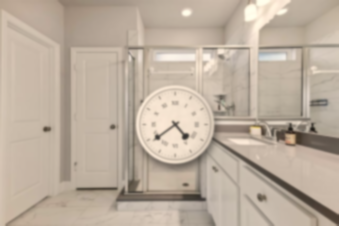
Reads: 4.39
